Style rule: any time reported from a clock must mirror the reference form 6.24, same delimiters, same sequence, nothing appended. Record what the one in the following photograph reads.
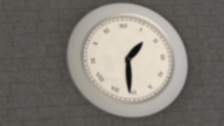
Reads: 1.31
